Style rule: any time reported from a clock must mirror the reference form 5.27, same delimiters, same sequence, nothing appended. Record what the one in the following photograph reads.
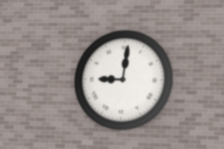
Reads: 9.01
